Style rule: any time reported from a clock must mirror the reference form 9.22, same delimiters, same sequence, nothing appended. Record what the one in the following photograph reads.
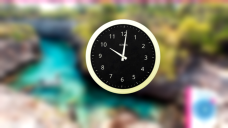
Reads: 10.01
